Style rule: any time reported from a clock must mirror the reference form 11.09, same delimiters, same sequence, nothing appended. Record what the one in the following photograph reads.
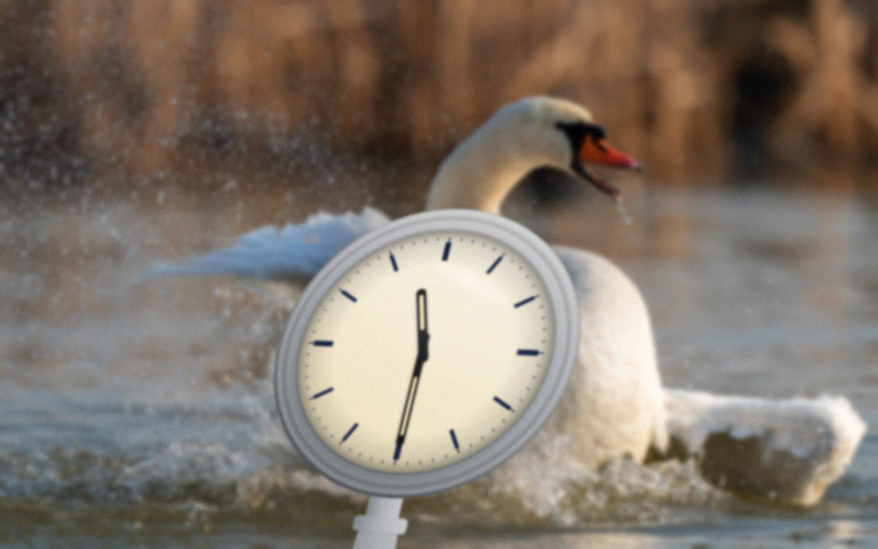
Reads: 11.30
